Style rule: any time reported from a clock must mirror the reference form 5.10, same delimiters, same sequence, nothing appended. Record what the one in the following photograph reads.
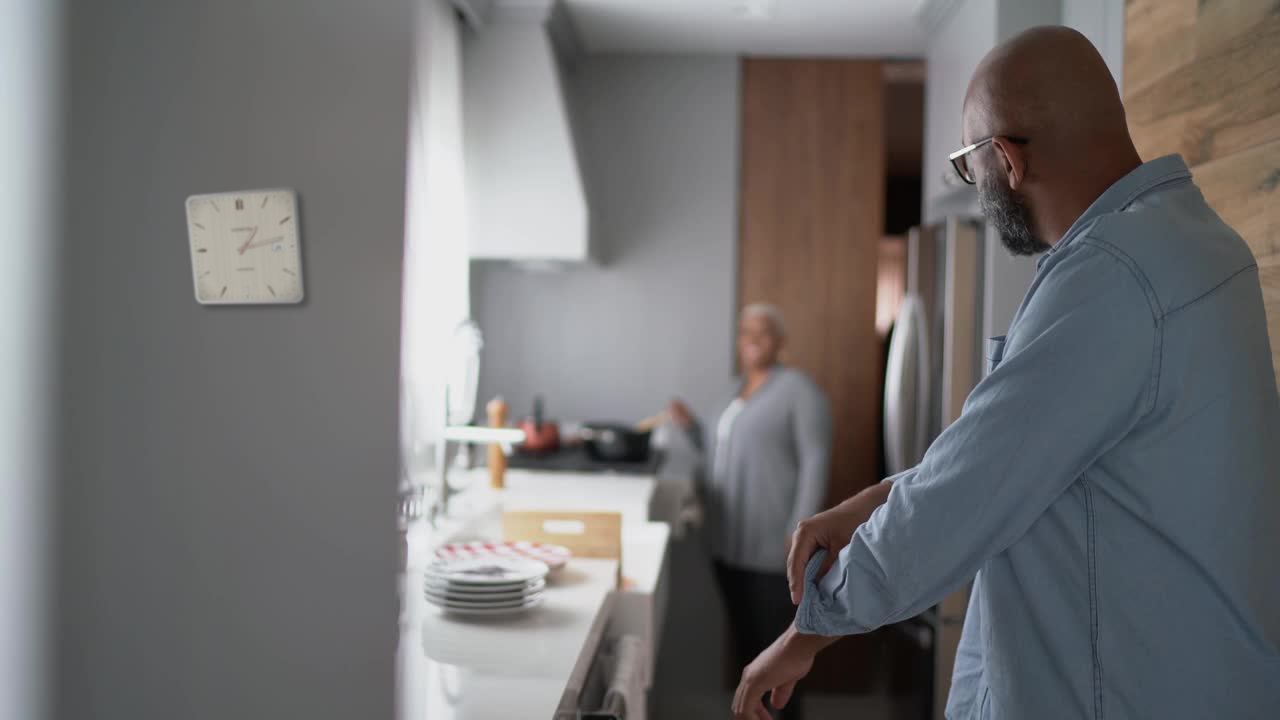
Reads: 1.13
